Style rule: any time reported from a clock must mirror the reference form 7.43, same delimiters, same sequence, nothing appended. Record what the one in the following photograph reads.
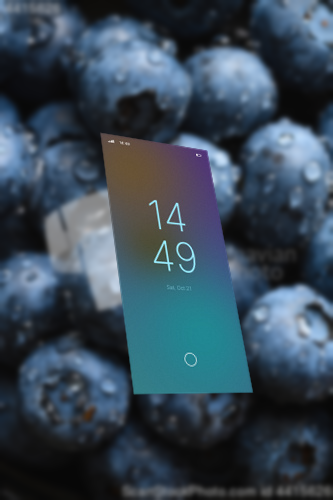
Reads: 14.49
